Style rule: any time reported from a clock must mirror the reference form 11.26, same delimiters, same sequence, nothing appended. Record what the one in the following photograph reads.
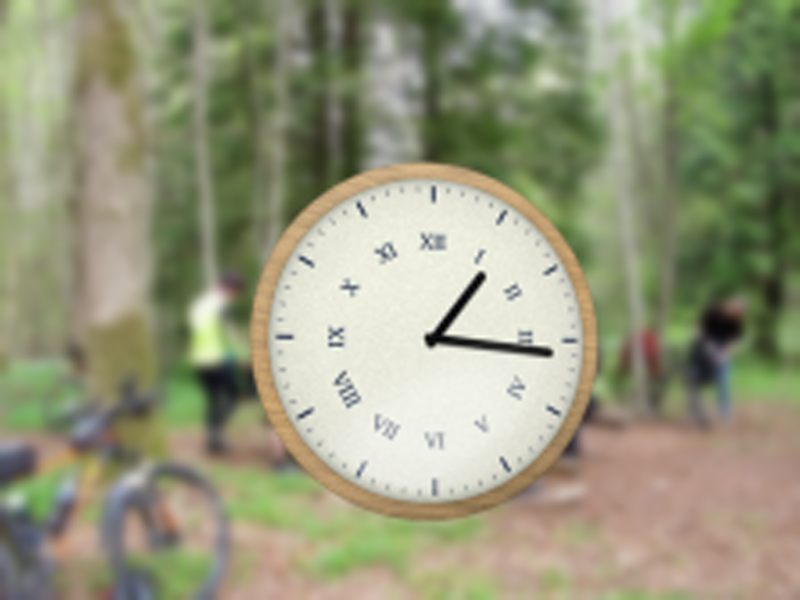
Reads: 1.16
